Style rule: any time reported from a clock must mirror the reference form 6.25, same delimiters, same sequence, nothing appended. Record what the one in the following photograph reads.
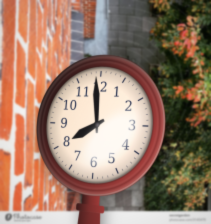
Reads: 7.59
